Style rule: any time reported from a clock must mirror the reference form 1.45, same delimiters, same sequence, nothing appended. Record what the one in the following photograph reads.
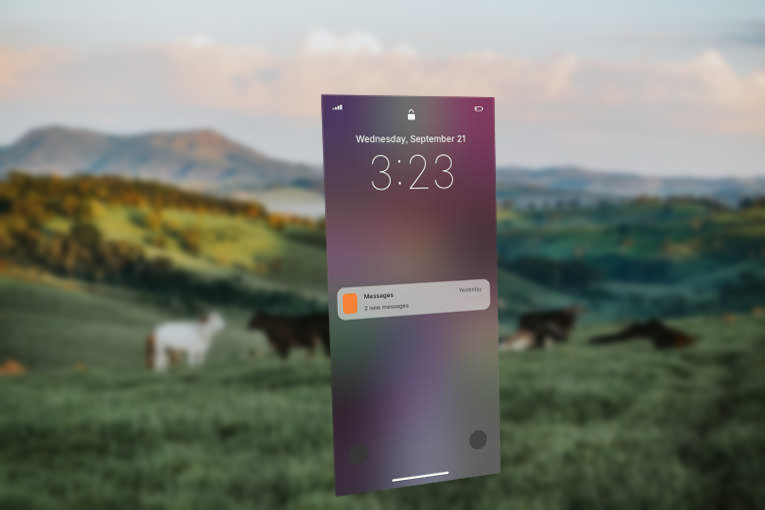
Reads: 3.23
